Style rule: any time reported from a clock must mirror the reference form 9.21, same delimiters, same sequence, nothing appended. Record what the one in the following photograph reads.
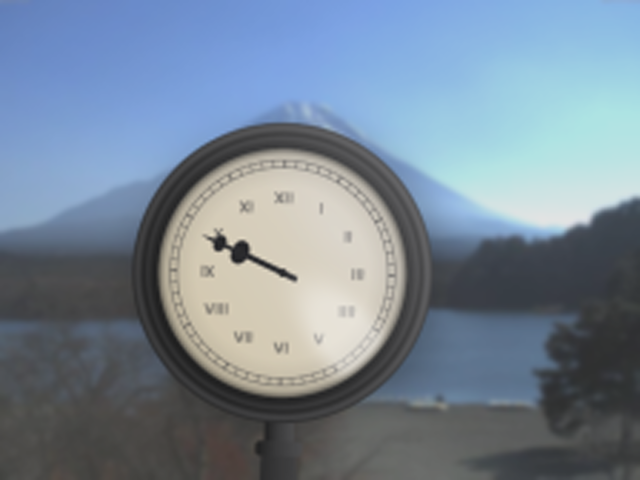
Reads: 9.49
